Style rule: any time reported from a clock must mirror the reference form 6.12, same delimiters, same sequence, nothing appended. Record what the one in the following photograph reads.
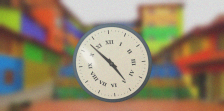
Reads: 4.53
